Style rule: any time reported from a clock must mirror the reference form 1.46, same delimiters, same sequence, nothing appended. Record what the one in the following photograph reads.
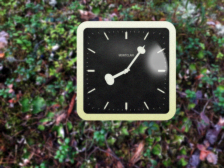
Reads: 8.06
